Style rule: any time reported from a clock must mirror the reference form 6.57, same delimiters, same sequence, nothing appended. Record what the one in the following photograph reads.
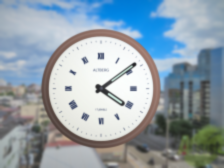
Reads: 4.09
